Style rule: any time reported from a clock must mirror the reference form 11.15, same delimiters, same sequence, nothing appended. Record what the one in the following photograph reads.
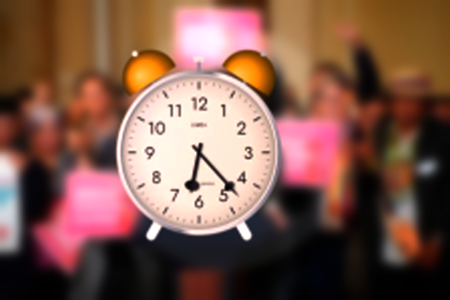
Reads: 6.23
